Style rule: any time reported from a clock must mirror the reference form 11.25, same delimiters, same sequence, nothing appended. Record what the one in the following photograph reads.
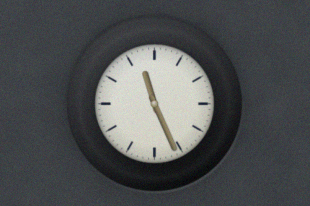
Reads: 11.26
